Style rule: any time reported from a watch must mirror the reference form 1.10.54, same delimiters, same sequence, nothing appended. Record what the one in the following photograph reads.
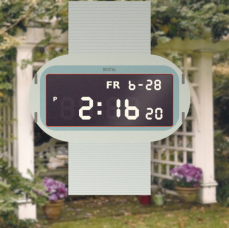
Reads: 2.16.20
